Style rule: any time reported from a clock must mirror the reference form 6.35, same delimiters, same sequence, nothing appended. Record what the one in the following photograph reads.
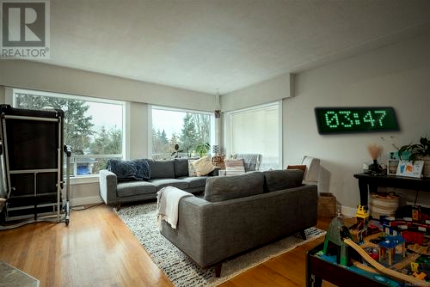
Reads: 3.47
